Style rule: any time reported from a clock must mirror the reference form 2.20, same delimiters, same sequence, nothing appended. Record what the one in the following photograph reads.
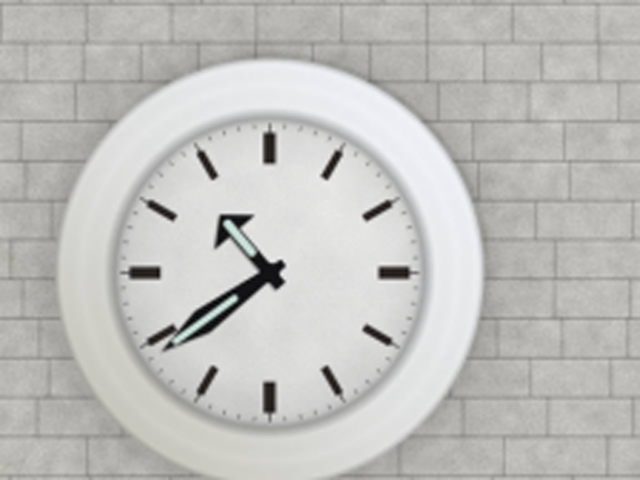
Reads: 10.39
